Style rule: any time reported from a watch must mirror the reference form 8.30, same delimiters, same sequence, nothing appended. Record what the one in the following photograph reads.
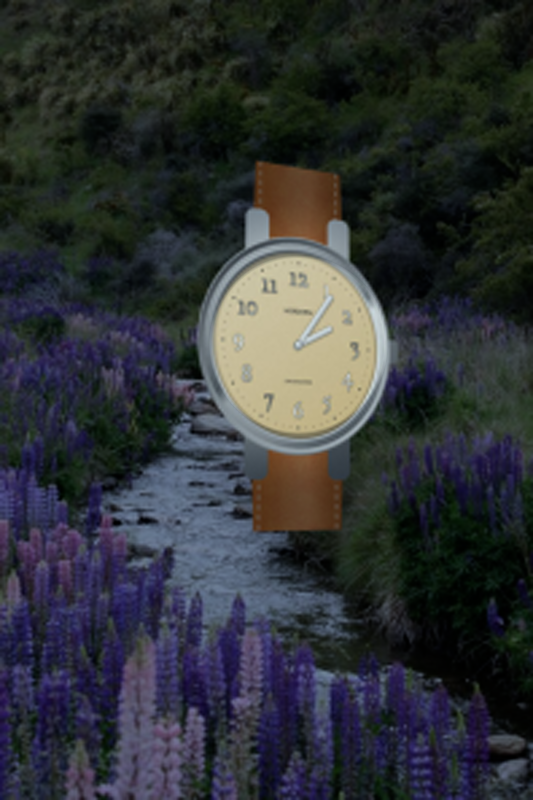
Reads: 2.06
